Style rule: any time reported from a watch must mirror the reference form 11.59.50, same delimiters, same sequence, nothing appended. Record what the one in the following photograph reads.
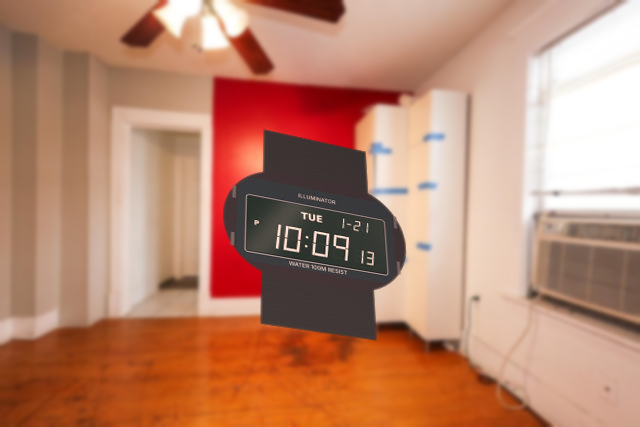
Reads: 10.09.13
